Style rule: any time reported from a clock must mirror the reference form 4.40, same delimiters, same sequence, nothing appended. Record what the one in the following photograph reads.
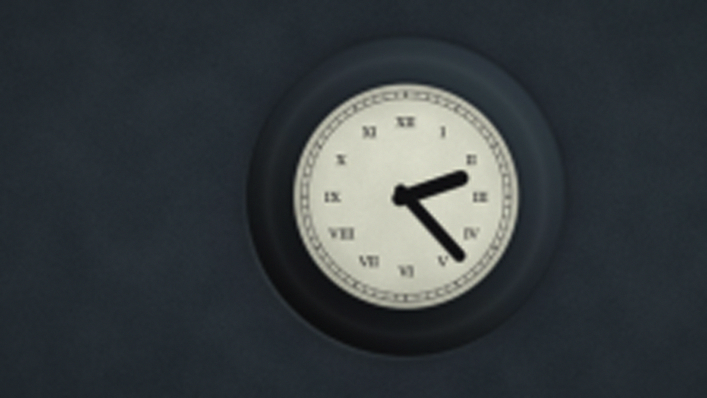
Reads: 2.23
